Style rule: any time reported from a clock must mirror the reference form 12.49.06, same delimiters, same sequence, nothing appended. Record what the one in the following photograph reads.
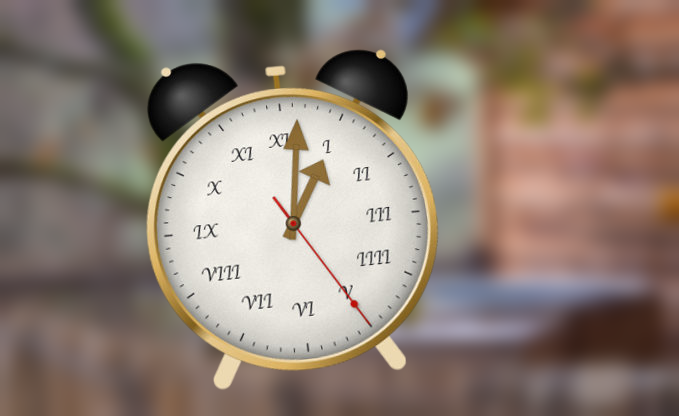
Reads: 1.01.25
